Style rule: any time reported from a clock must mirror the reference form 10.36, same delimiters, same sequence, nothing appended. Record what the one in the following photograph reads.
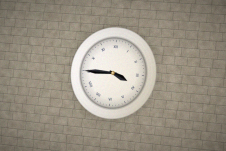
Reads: 3.45
